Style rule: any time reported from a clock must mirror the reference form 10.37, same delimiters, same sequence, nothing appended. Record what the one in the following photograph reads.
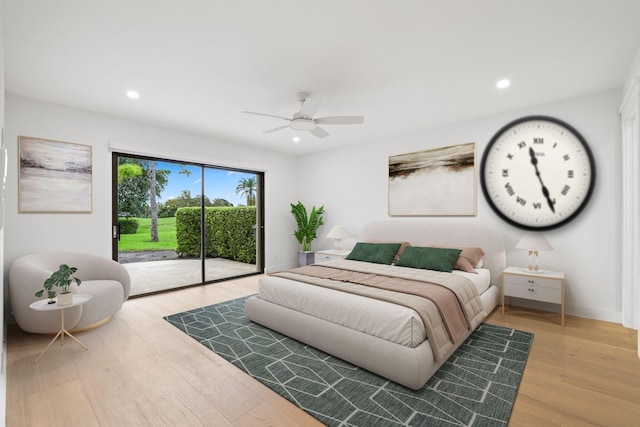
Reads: 11.26
